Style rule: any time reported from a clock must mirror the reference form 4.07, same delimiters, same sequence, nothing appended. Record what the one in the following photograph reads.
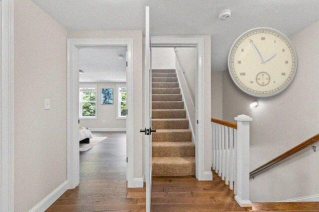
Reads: 1.55
